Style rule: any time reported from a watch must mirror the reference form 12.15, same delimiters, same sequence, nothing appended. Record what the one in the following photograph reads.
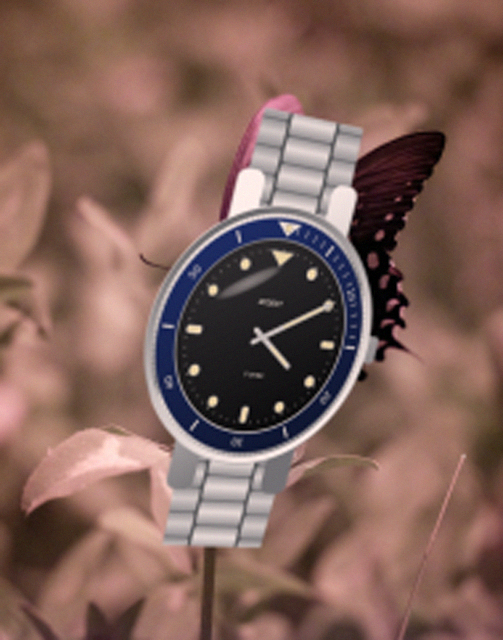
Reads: 4.10
